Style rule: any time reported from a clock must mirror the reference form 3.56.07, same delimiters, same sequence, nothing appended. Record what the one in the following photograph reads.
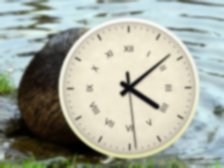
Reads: 4.08.29
